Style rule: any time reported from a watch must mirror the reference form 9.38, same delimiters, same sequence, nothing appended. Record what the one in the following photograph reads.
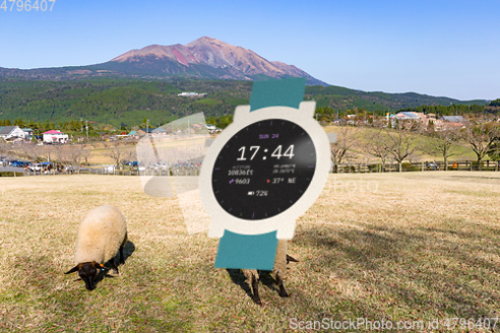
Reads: 17.44
